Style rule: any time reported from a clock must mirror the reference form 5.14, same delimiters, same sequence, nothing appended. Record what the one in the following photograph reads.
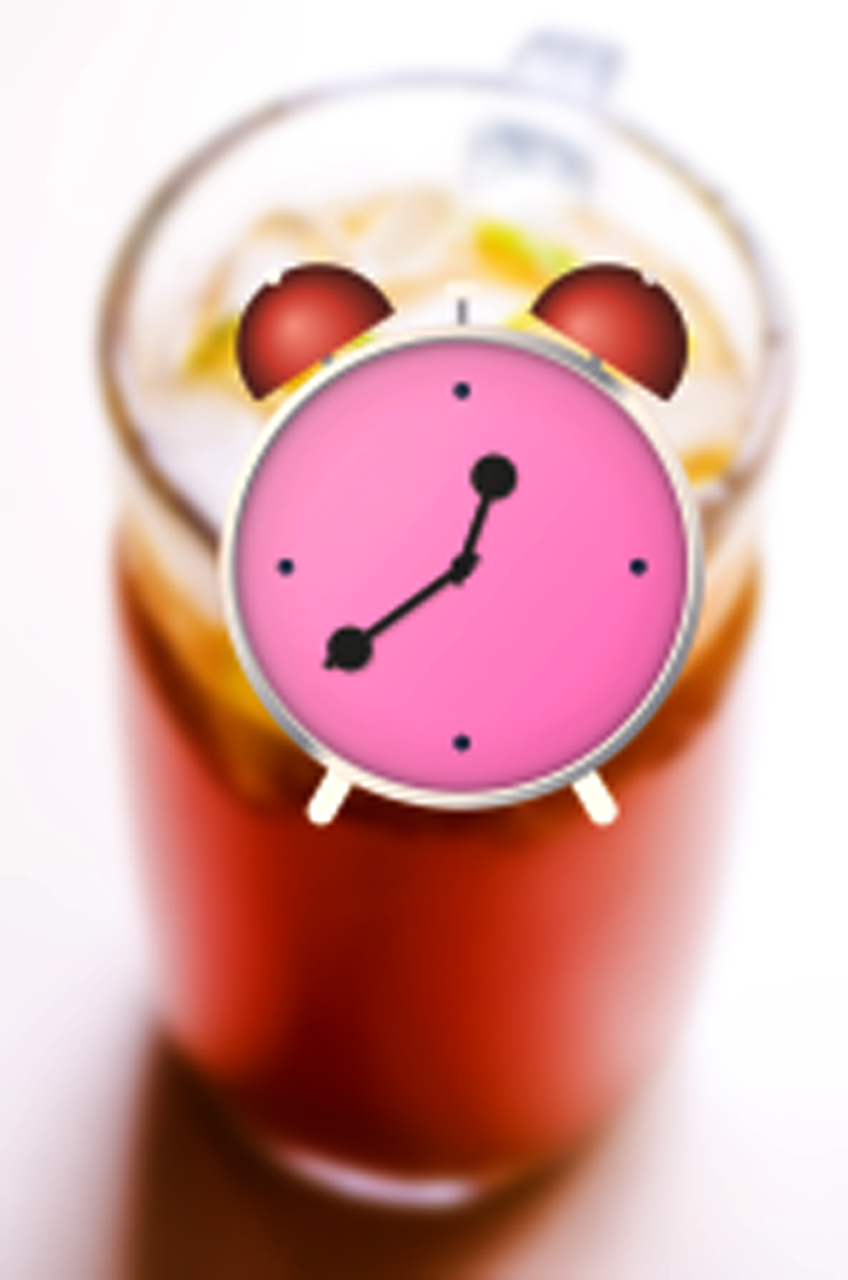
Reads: 12.39
